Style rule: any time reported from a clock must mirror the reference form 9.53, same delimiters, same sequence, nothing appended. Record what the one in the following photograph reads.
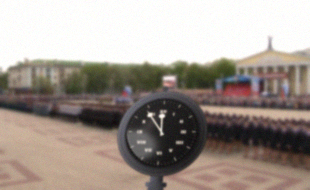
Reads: 11.54
